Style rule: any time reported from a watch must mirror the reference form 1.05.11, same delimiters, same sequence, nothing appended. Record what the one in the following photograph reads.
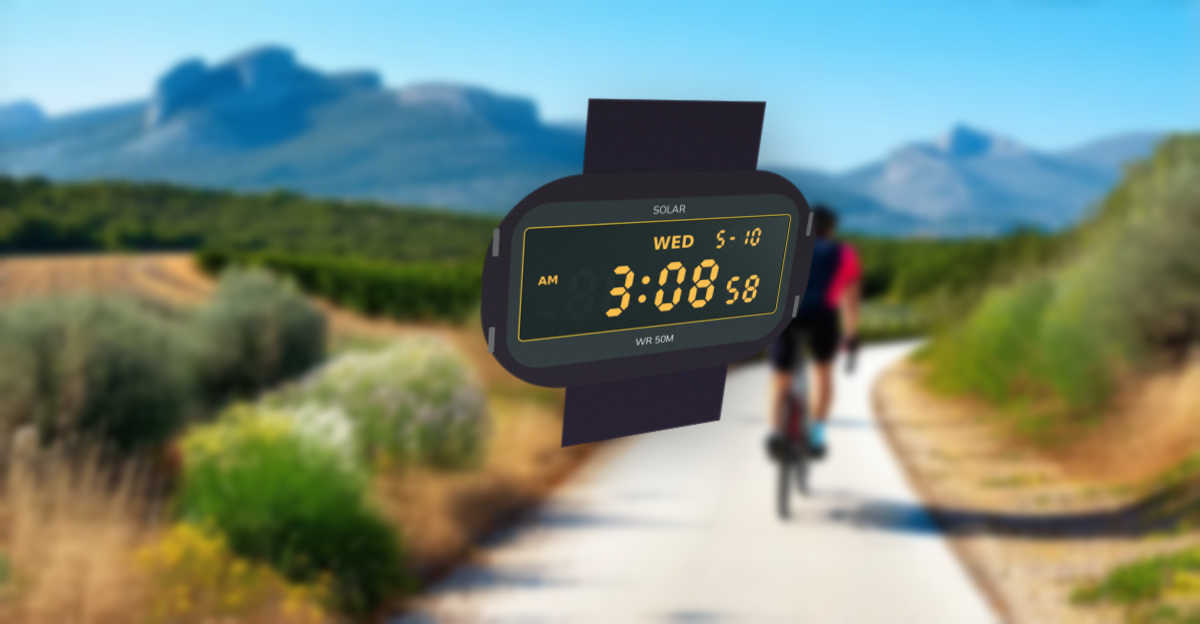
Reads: 3.08.58
